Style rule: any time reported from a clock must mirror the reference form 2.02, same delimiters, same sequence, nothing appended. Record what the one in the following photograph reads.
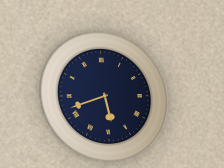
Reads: 5.42
